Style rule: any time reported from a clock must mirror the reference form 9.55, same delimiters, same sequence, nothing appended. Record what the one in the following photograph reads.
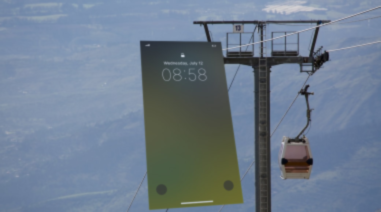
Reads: 8.58
